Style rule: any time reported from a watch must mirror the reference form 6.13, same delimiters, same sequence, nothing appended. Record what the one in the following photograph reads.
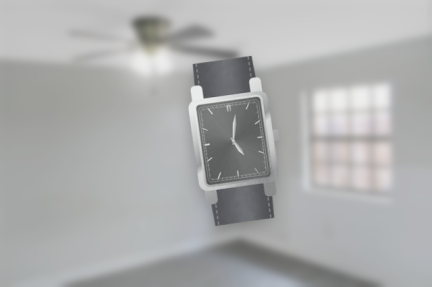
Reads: 5.02
